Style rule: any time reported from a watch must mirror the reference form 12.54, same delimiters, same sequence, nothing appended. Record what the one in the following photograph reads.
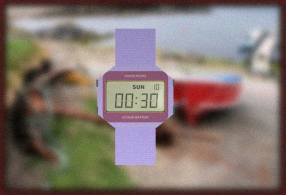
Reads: 0.30
